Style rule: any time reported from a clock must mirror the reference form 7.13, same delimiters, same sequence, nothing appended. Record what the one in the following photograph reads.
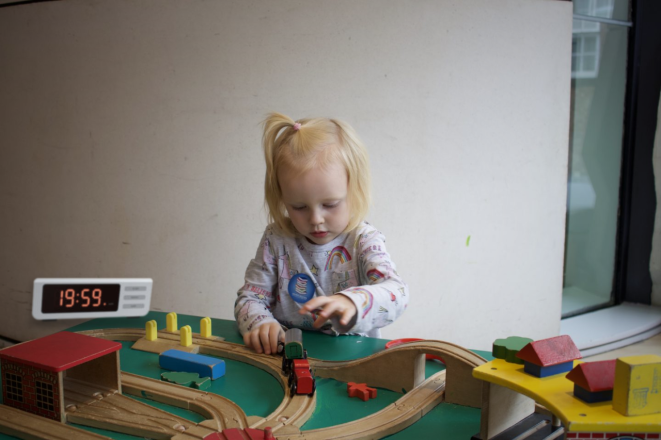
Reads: 19.59
